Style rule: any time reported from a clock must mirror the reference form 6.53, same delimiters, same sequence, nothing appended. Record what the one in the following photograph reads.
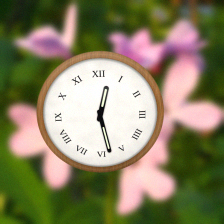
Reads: 12.28
